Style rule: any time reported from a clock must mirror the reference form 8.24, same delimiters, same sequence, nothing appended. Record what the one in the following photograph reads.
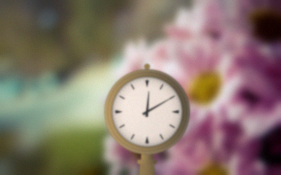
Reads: 12.10
